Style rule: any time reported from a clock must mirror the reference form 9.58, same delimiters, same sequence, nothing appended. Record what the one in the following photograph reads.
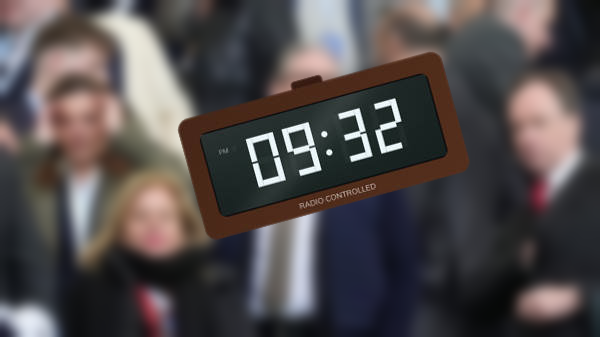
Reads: 9.32
